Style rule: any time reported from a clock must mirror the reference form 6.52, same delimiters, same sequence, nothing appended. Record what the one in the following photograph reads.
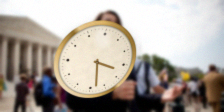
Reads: 3.28
